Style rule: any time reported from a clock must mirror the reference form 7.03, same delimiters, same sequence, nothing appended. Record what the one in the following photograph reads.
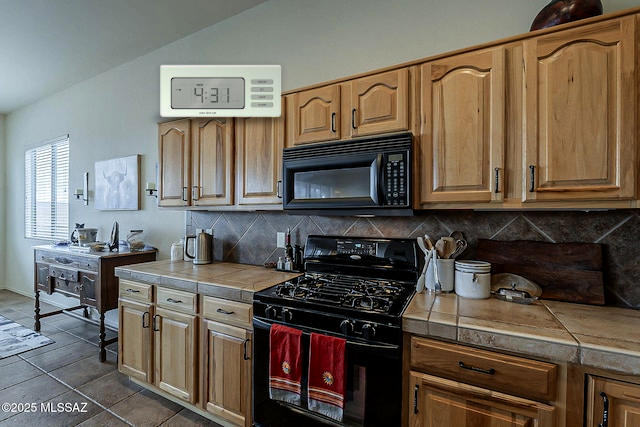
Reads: 4.31
